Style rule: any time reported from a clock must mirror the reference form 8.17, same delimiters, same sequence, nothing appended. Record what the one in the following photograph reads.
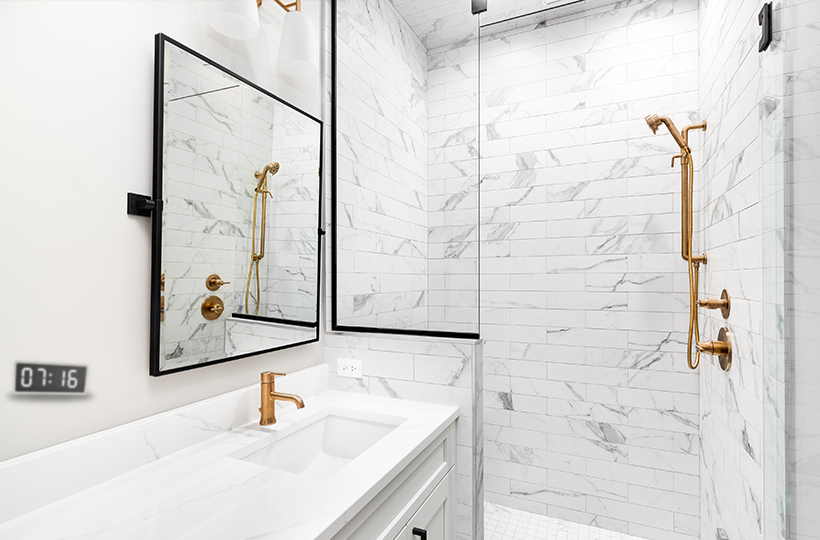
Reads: 7.16
